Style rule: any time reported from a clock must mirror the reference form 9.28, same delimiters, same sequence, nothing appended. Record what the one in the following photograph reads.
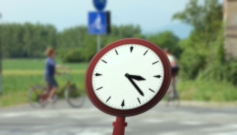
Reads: 3.23
